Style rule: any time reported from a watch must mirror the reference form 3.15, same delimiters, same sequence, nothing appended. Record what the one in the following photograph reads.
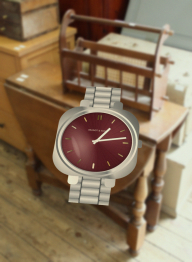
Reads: 1.13
